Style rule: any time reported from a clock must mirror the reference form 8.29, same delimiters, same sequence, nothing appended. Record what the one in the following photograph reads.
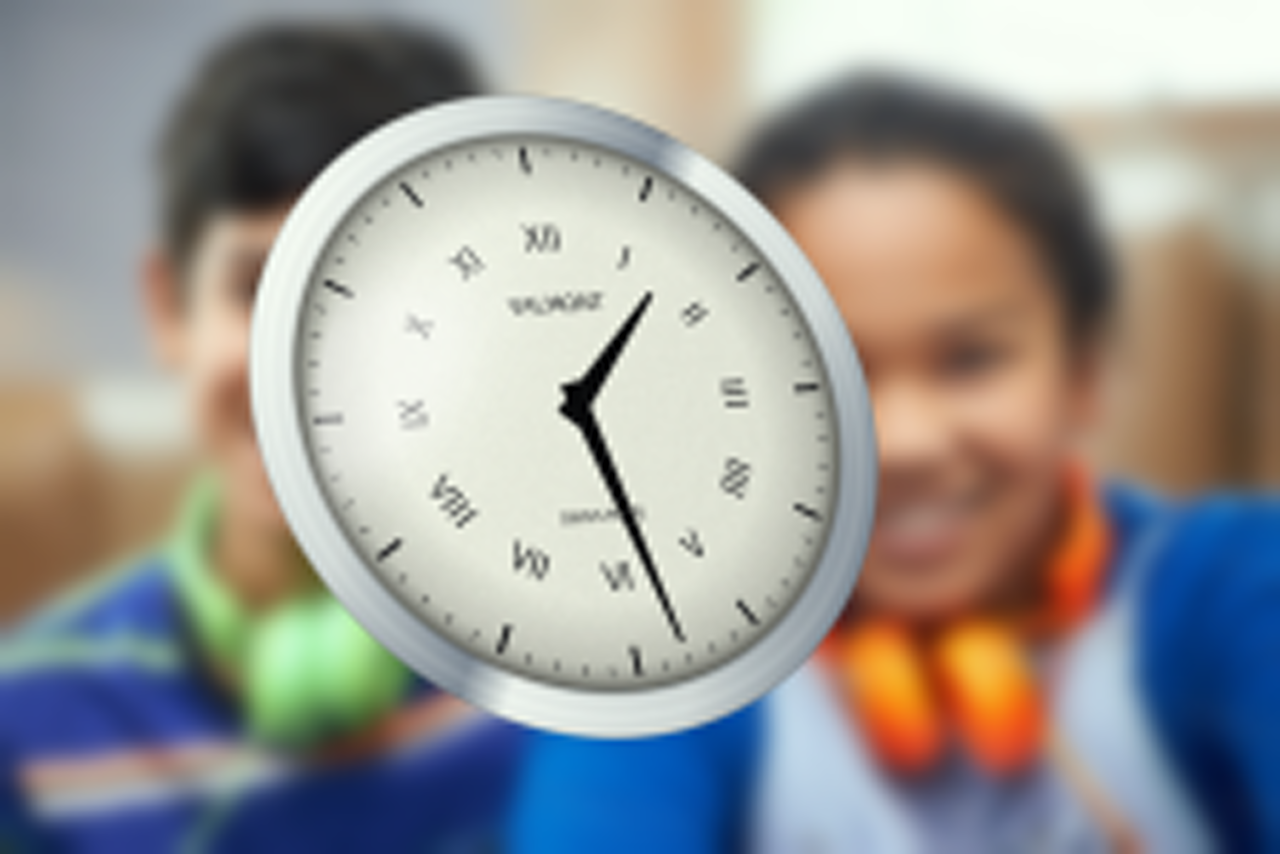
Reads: 1.28
